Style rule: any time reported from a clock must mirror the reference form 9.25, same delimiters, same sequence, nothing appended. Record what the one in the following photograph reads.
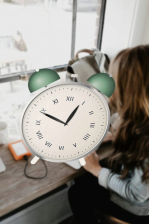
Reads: 12.49
